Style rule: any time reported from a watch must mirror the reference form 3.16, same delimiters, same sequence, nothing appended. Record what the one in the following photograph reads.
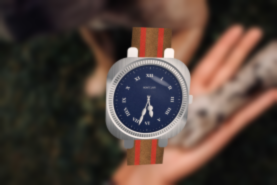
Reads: 5.33
